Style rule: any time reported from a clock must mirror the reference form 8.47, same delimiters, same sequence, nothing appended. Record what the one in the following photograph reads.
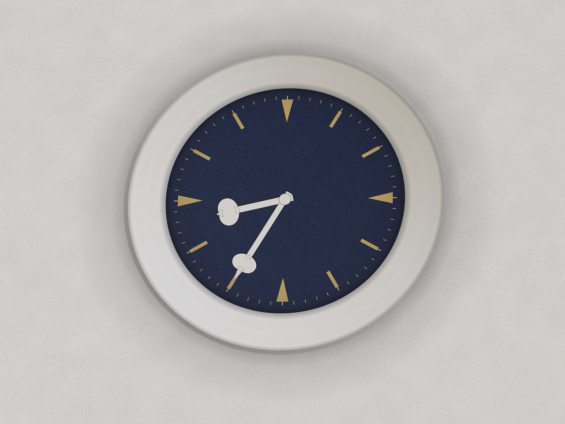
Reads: 8.35
